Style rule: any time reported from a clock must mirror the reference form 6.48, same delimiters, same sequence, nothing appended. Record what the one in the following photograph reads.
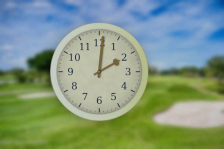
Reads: 2.01
